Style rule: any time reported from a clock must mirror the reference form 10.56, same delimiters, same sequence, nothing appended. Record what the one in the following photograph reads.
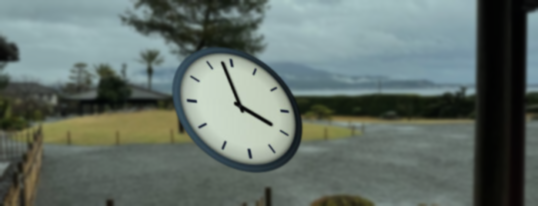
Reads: 3.58
